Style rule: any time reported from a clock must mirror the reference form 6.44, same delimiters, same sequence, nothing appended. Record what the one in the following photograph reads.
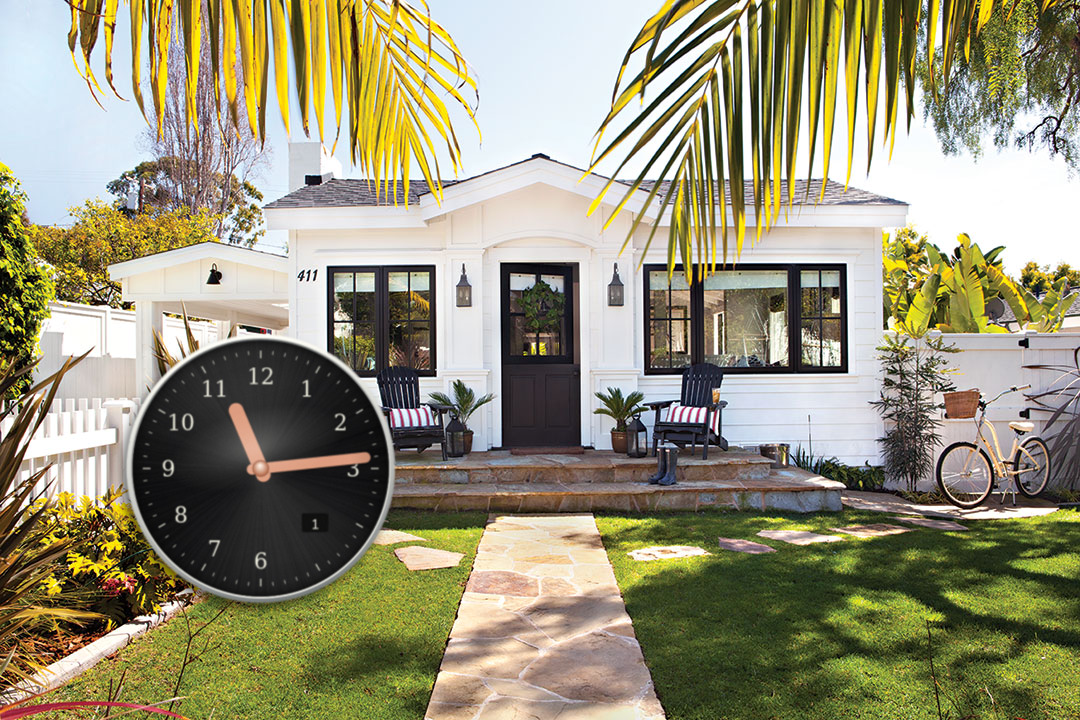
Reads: 11.14
